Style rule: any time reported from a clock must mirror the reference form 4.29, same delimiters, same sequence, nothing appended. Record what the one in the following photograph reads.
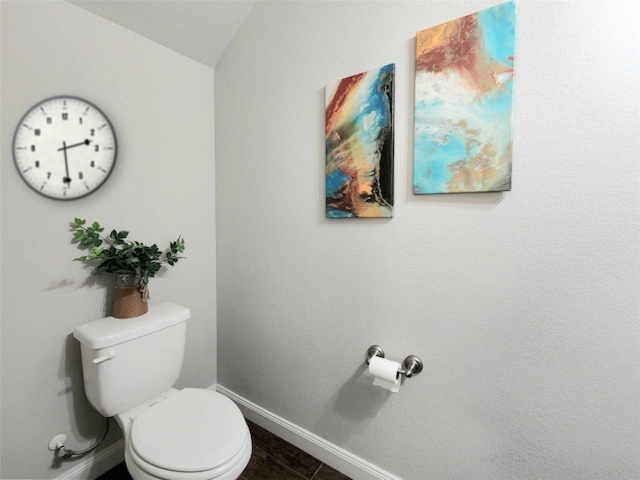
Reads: 2.29
